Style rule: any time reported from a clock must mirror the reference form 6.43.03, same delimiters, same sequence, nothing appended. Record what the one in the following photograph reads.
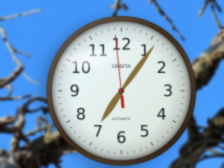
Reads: 7.05.59
